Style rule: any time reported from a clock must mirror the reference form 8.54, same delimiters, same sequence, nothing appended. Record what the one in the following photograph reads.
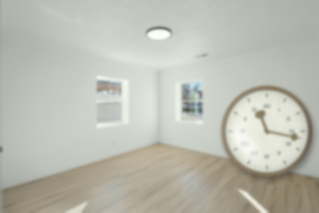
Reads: 11.17
